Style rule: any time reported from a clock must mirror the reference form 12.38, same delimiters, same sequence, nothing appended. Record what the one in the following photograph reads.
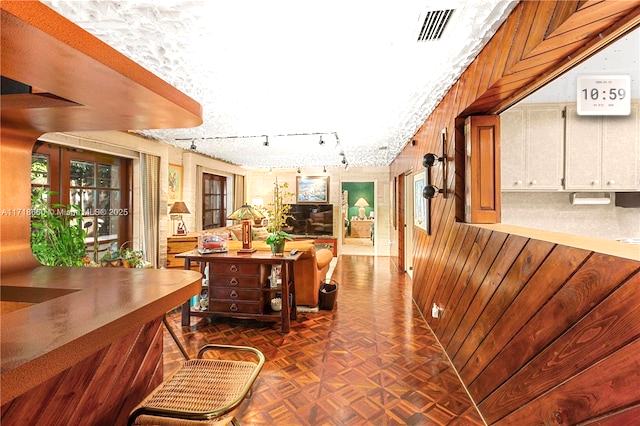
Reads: 10.59
